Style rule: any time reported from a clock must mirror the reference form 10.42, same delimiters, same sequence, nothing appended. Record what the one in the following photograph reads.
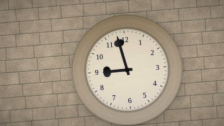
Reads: 8.58
